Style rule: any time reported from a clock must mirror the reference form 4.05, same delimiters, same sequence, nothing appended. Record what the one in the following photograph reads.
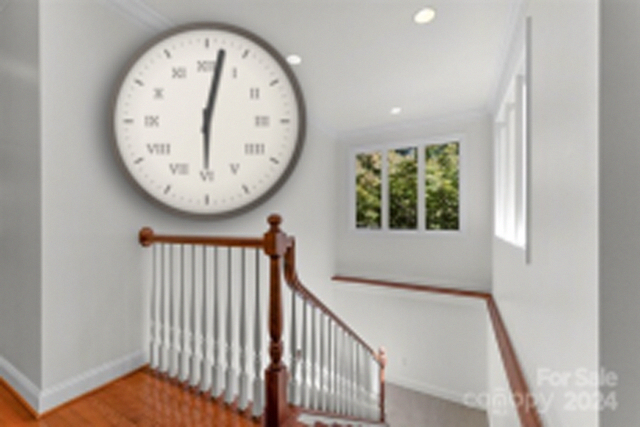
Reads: 6.02
